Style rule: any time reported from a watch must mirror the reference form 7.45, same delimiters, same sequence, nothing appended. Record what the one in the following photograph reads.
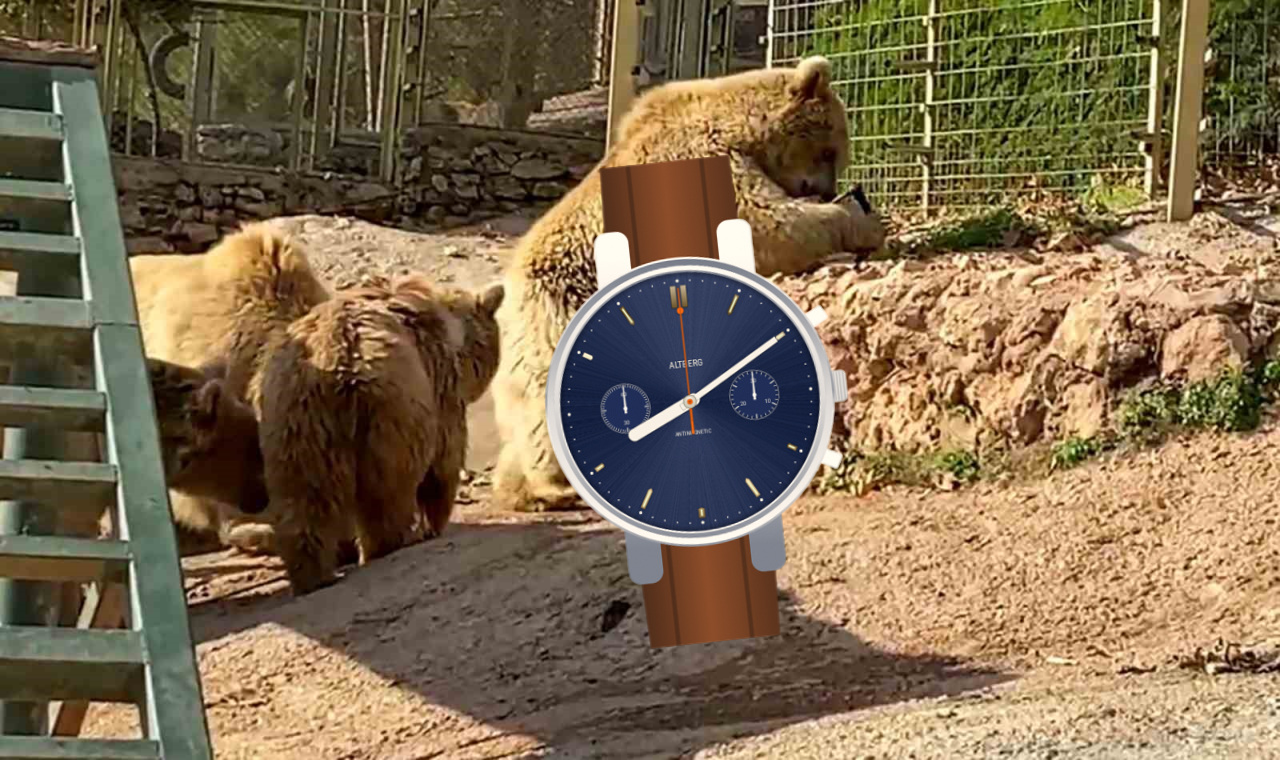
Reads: 8.10
